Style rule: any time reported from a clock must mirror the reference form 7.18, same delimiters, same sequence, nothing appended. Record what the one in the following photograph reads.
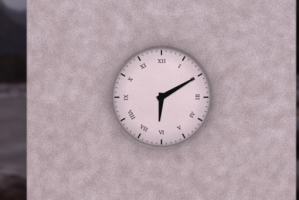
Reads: 6.10
